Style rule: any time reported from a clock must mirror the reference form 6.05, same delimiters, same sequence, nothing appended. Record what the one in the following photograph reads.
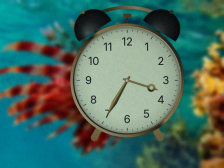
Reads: 3.35
